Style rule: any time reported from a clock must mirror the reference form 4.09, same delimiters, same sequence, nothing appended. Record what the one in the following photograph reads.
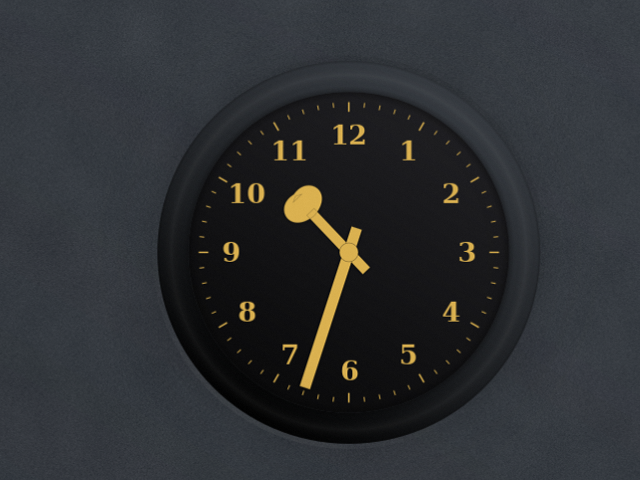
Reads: 10.33
